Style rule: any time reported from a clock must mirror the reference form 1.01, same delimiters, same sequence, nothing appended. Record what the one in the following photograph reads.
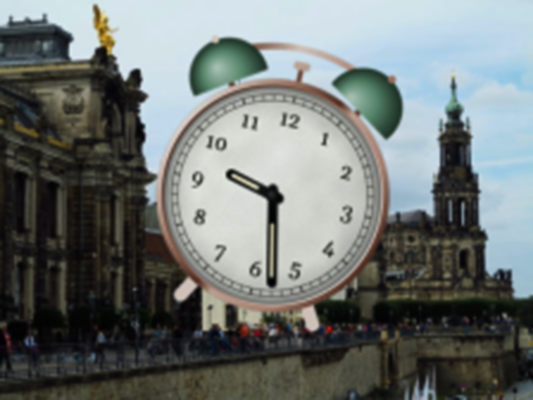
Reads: 9.28
